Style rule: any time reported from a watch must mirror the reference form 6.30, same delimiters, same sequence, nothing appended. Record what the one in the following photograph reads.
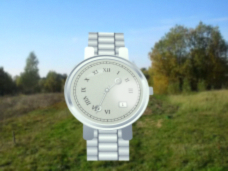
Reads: 1.34
